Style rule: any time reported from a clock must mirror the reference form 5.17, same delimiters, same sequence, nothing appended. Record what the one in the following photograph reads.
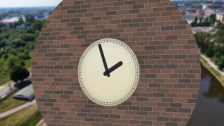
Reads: 1.57
